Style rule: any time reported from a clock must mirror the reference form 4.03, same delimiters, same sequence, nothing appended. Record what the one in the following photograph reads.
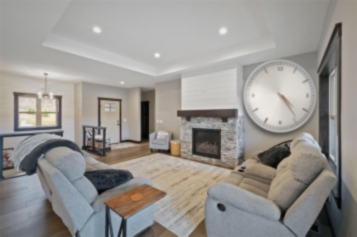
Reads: 4.24
